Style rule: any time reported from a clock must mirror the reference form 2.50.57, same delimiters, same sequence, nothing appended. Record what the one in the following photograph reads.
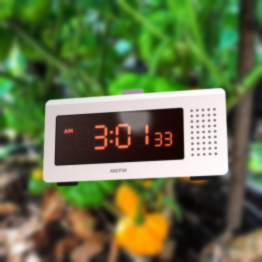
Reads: 3.01.33
